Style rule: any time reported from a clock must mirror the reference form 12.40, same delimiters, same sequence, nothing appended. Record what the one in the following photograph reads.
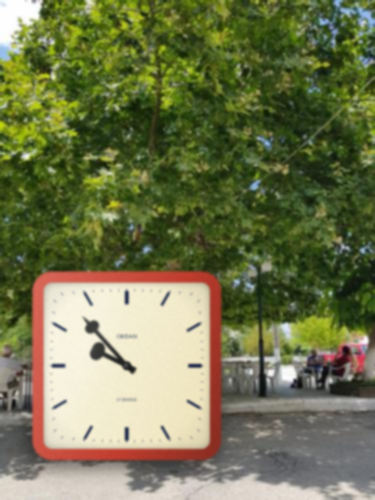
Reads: 9.53
